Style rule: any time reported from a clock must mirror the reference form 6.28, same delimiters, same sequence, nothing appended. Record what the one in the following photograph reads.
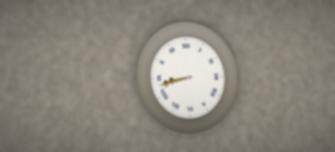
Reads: 8.43
